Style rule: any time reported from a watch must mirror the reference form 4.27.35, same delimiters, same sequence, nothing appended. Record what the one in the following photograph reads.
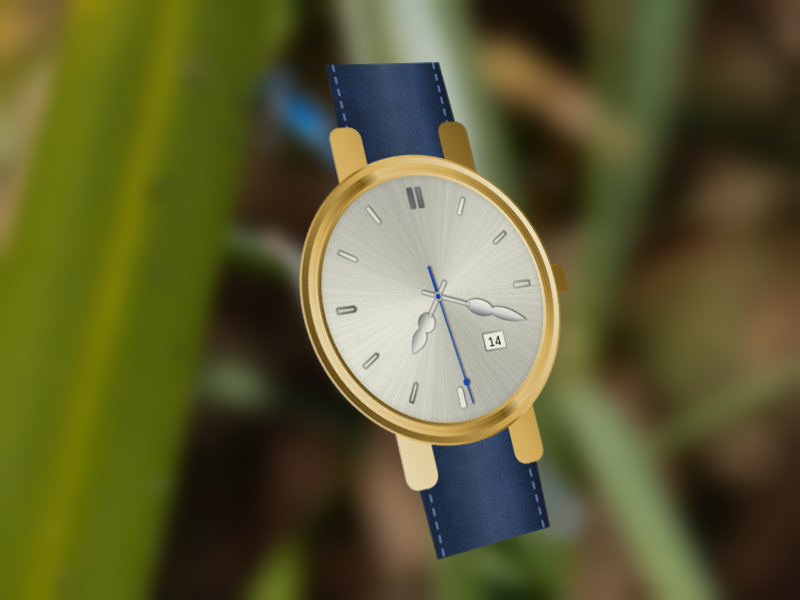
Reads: 7.18.29
